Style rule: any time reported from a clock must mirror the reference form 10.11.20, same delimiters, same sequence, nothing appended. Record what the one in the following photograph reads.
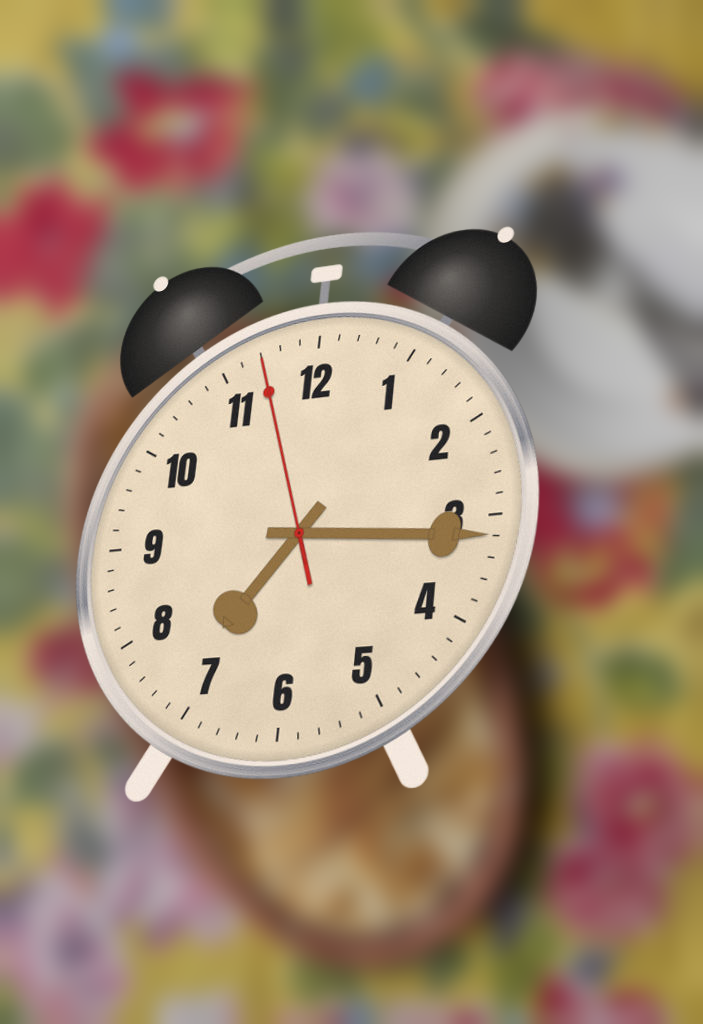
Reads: 7.15.57
